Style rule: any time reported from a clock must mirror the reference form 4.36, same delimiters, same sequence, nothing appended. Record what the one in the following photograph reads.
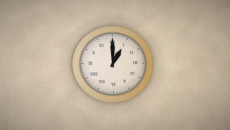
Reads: 1.00
